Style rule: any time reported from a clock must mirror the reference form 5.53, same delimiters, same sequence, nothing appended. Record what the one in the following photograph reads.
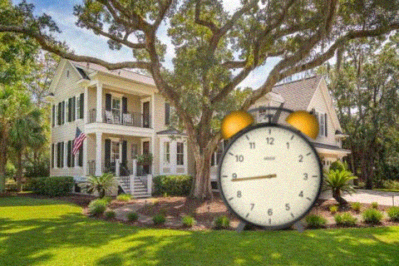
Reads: 8.44
